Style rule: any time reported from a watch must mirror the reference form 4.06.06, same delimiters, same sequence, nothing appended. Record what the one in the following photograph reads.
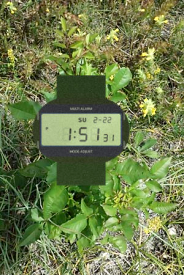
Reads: 1.51.31
